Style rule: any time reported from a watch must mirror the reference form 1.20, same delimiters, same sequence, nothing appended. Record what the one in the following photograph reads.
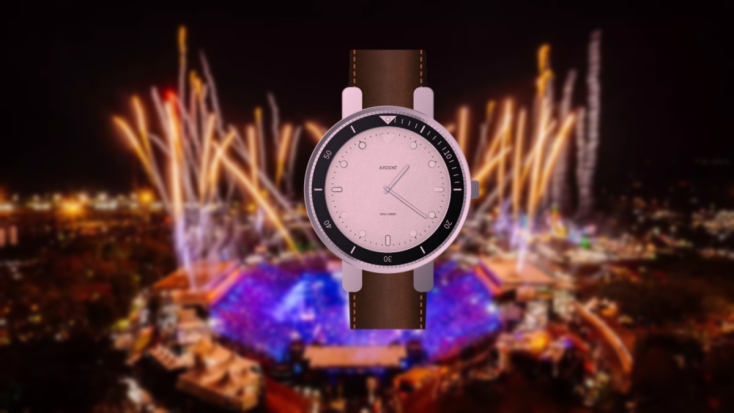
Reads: 1.21
